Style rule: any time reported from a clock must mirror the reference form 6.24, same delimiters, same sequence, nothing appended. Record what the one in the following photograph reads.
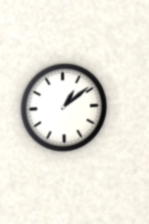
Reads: 1.09
